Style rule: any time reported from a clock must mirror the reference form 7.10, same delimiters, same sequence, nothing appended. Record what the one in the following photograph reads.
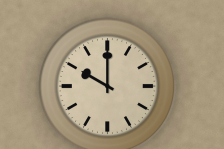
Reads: 10.00
